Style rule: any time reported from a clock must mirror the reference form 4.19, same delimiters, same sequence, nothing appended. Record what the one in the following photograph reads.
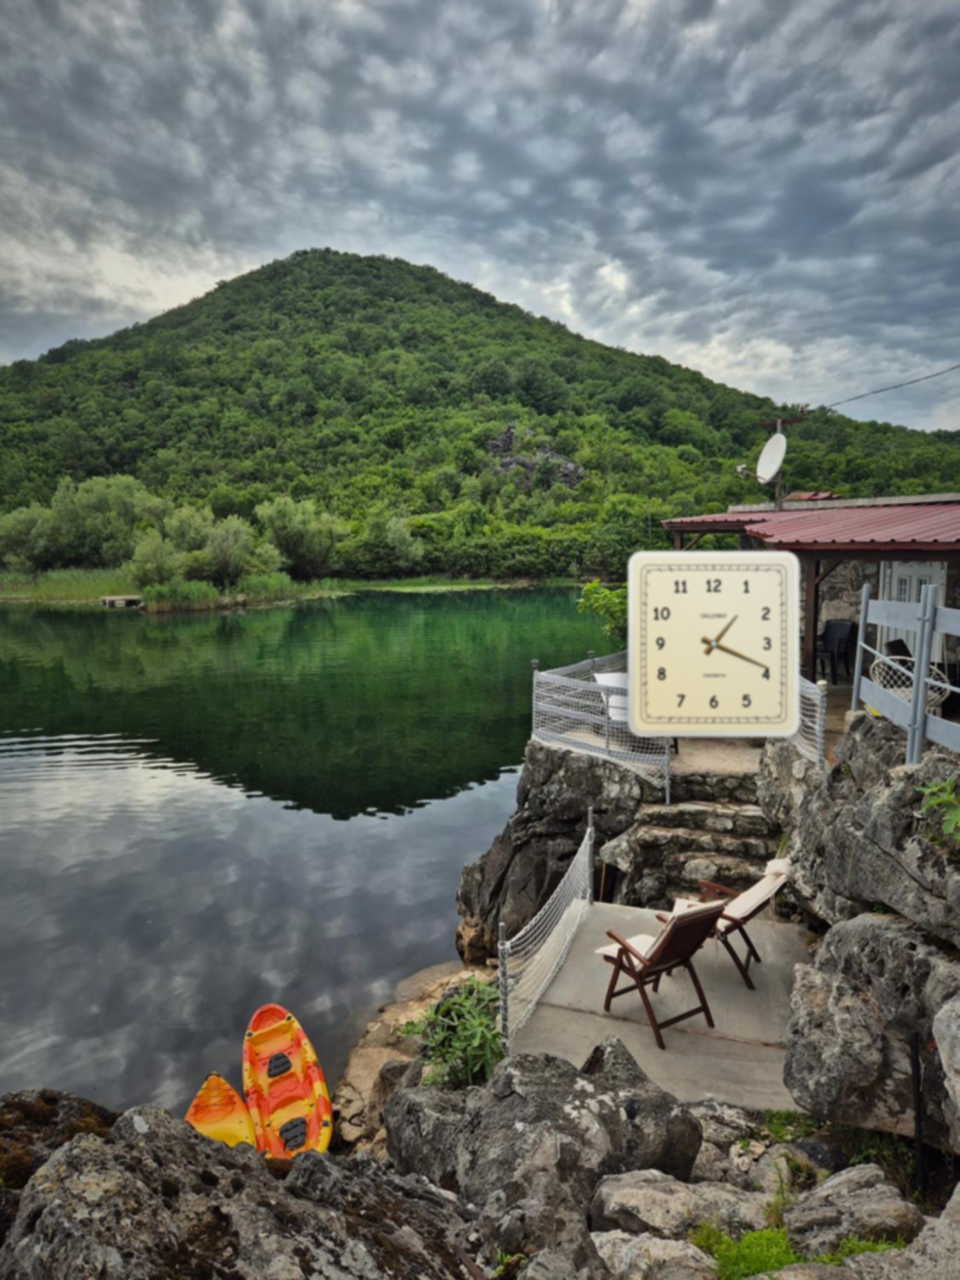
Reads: 1.19
